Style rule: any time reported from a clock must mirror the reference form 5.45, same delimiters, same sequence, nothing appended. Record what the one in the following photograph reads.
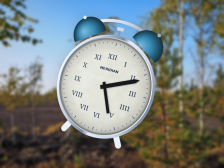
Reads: 5.11
